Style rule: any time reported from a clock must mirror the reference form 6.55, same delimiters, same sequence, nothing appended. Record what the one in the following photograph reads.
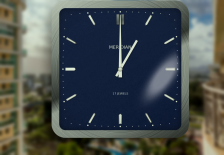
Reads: 1.00
